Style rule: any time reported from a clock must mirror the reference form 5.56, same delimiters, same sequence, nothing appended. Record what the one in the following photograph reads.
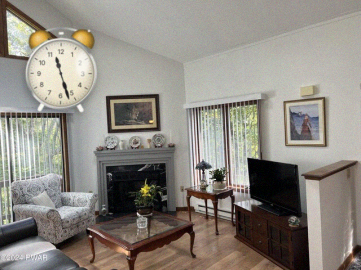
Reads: 11.27
